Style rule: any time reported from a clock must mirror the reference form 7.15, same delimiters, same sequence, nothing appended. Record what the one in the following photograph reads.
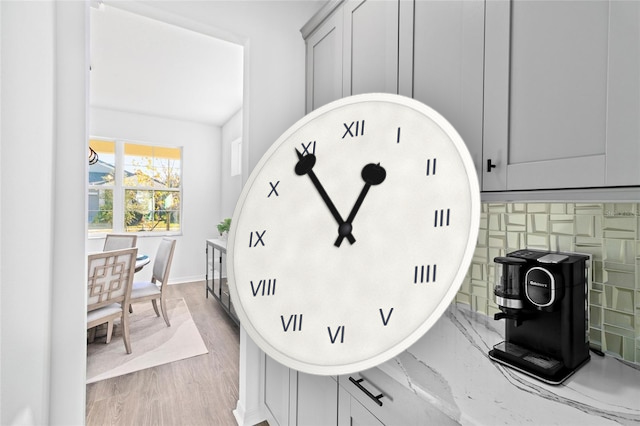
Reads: 12.54
